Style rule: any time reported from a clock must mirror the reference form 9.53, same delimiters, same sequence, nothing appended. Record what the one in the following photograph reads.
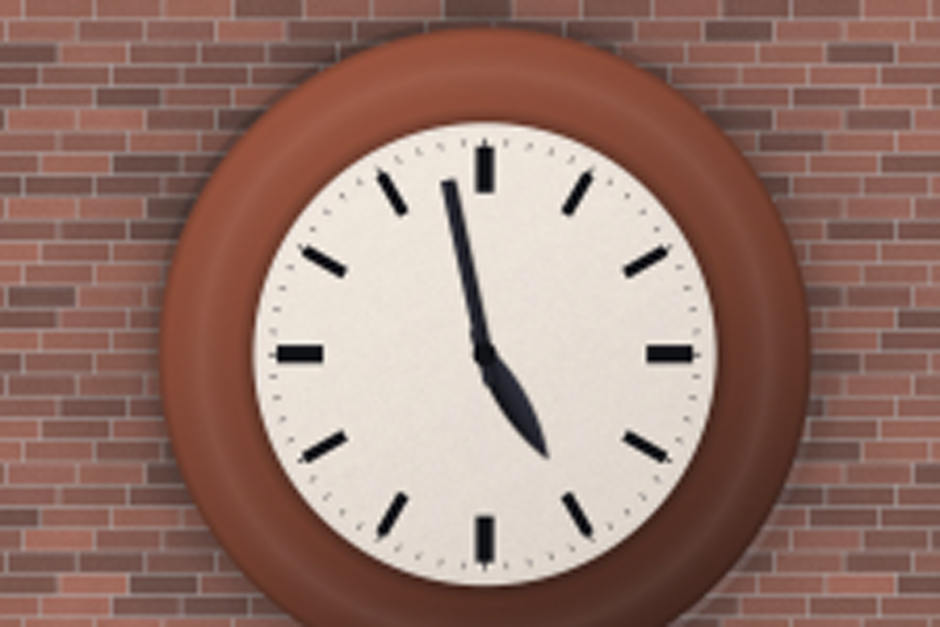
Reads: 4.58
